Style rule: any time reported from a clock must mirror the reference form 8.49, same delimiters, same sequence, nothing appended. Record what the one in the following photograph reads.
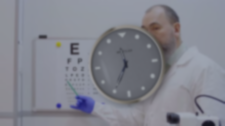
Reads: 11.35
